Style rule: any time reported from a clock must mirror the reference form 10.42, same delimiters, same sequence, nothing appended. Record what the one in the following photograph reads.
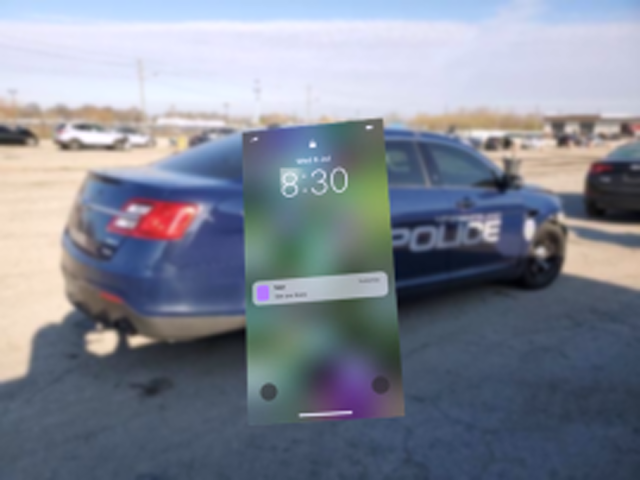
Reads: 8.30
